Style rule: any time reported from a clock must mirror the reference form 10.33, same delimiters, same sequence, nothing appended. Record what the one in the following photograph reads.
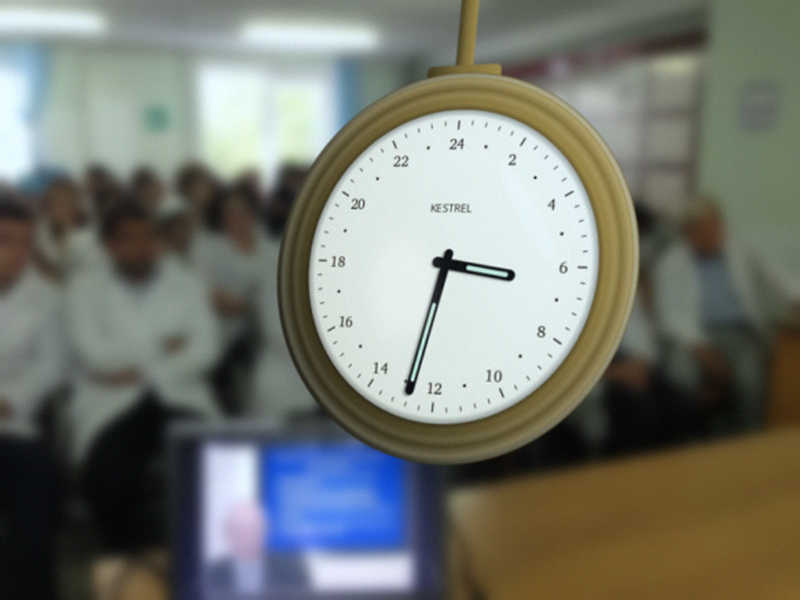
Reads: 6.32
